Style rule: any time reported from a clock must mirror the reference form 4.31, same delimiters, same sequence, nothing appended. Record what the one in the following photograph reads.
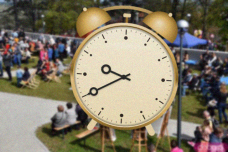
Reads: 9.40
